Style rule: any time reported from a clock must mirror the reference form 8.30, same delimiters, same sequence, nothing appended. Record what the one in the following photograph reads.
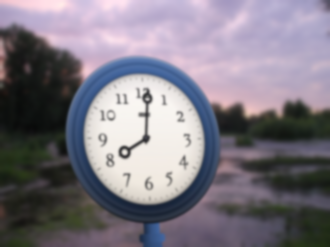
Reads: 8.01
